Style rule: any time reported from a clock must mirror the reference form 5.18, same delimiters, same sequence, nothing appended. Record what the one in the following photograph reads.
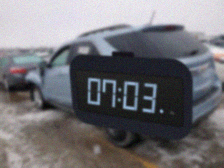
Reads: 7.03
